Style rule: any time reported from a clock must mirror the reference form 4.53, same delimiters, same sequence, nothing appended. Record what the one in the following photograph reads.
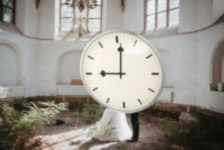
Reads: 9.01
